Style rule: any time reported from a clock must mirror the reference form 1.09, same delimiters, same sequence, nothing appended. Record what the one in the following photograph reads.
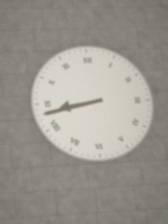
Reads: 8.43
